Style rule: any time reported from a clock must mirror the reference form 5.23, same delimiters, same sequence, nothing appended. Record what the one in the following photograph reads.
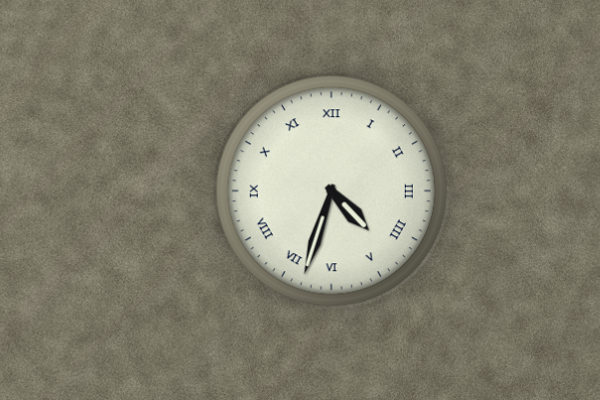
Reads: 4.33
